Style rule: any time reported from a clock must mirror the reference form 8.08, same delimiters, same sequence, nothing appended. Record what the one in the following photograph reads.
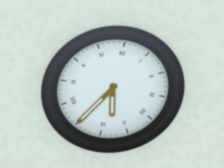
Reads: 5.35
